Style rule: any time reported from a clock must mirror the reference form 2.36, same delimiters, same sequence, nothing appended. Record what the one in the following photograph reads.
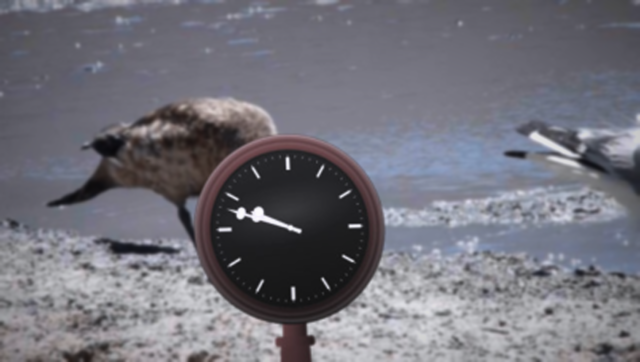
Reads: 9.48
